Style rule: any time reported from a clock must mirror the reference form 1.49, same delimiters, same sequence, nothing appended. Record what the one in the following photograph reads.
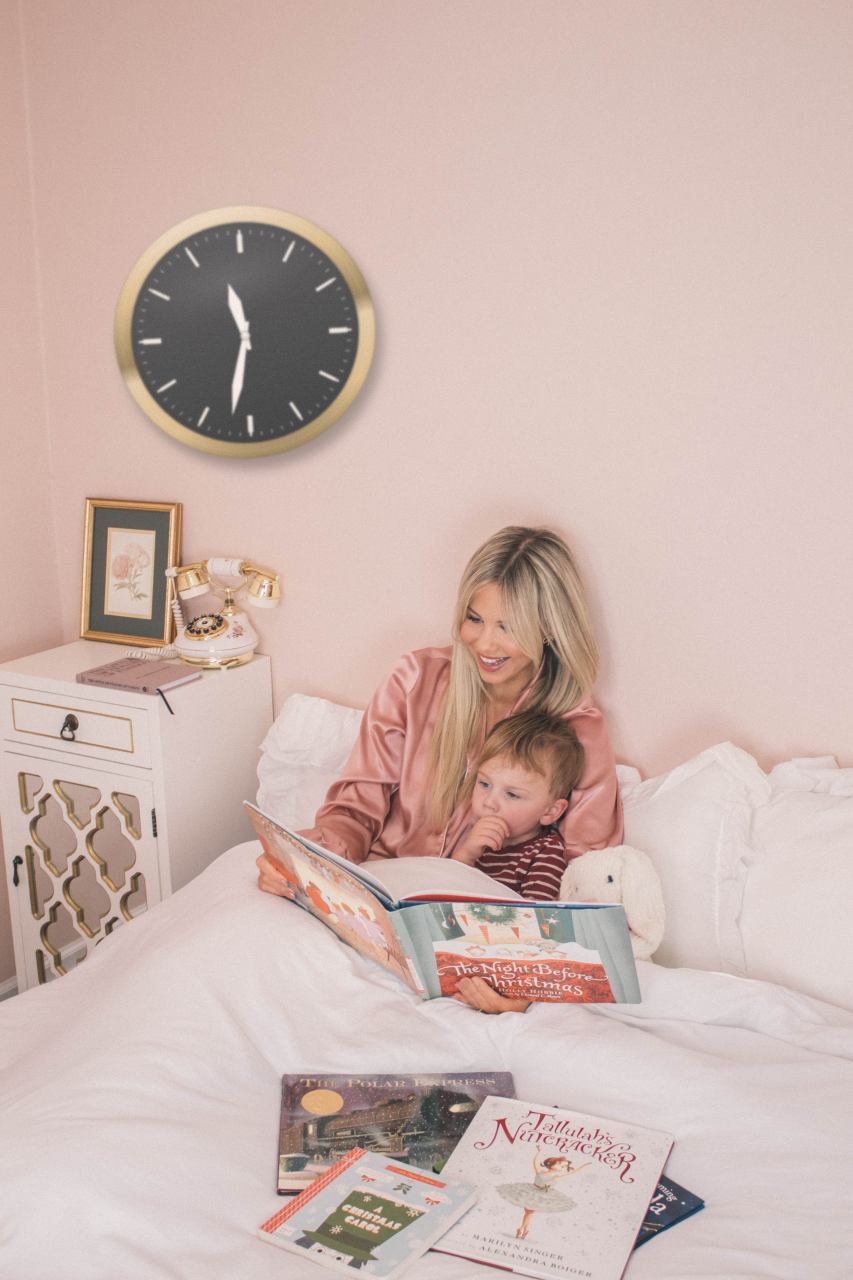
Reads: 11.32
